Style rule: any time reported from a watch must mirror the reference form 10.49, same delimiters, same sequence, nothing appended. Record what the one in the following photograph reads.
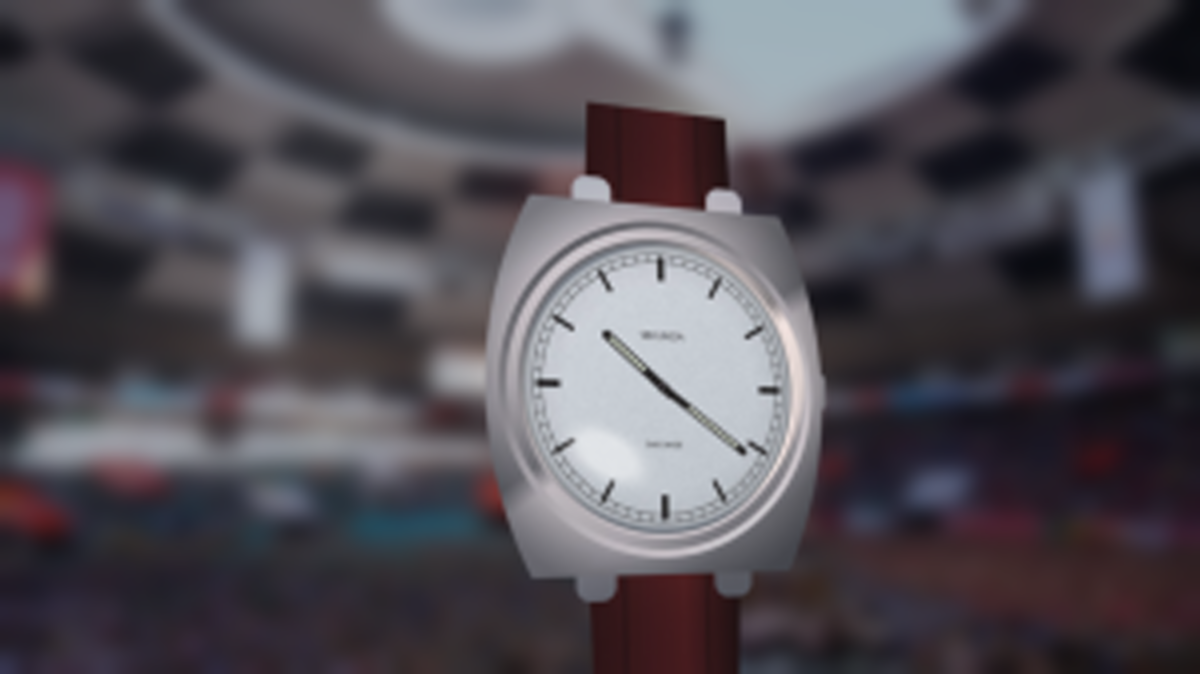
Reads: 10.21
